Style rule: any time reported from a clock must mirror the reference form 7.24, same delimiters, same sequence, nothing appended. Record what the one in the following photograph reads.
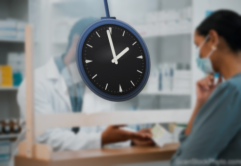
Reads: 1.59
